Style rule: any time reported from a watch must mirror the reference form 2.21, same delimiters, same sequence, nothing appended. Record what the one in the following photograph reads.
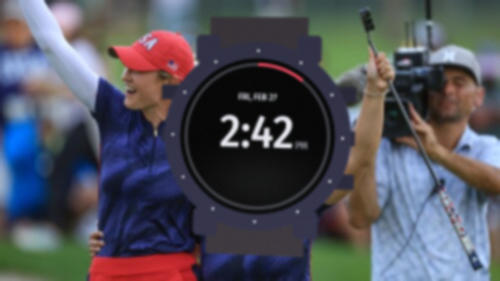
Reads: 2.42
